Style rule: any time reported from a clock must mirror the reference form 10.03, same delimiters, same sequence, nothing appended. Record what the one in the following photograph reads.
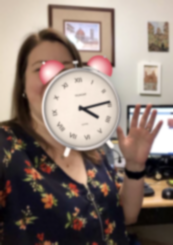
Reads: 4.14
